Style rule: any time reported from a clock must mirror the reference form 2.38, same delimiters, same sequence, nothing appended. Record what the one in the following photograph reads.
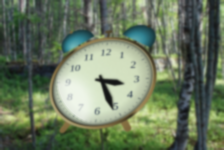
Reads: 3.26
